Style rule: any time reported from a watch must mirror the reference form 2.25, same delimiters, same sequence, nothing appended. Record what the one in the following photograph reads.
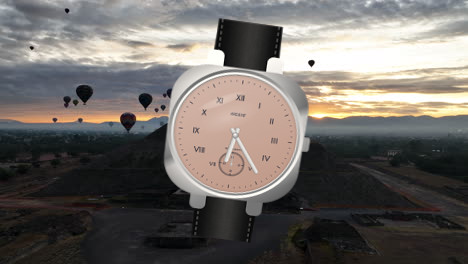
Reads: 6.24
